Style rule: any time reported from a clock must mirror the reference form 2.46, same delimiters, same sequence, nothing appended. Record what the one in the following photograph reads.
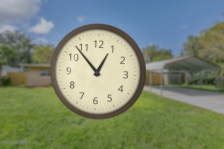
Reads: 12.53
